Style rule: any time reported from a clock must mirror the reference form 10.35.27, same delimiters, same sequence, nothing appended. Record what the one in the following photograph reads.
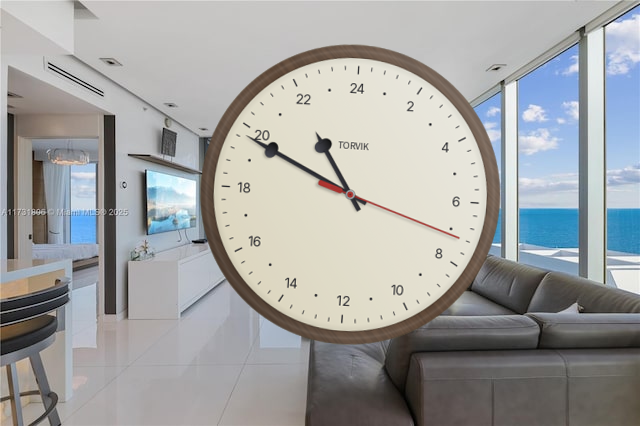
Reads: 21.49.18
